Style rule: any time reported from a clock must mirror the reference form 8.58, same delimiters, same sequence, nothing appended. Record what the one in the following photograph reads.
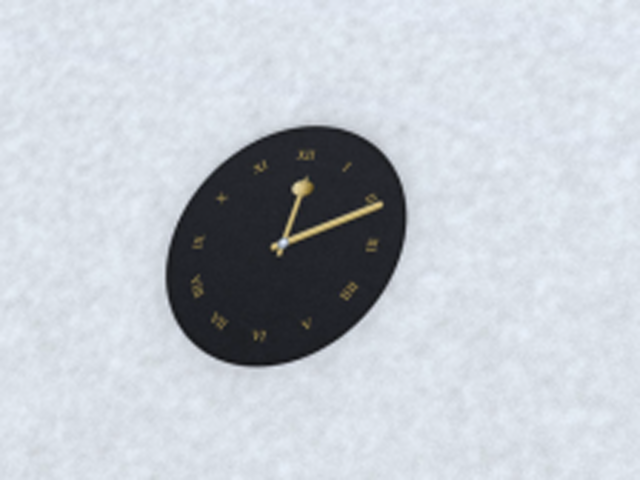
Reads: 12.11
